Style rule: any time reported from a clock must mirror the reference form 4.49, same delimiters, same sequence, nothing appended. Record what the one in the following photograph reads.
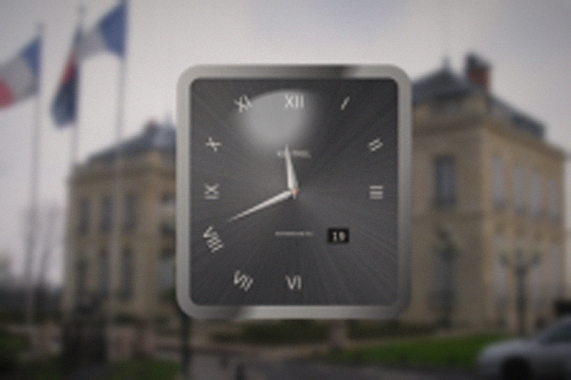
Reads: 11.41
